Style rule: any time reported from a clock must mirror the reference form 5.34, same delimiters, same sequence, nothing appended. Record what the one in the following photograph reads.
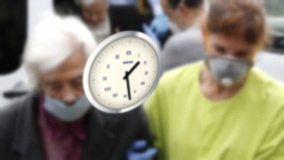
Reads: 1.28
